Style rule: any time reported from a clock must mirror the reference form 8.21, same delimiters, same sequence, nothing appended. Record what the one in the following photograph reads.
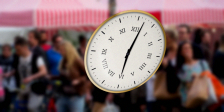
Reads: 6.02
